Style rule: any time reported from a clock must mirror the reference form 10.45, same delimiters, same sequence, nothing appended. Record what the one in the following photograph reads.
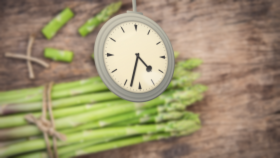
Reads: 4.33
